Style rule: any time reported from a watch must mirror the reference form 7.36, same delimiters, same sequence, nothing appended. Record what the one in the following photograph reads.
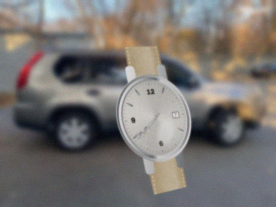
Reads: 7.39
